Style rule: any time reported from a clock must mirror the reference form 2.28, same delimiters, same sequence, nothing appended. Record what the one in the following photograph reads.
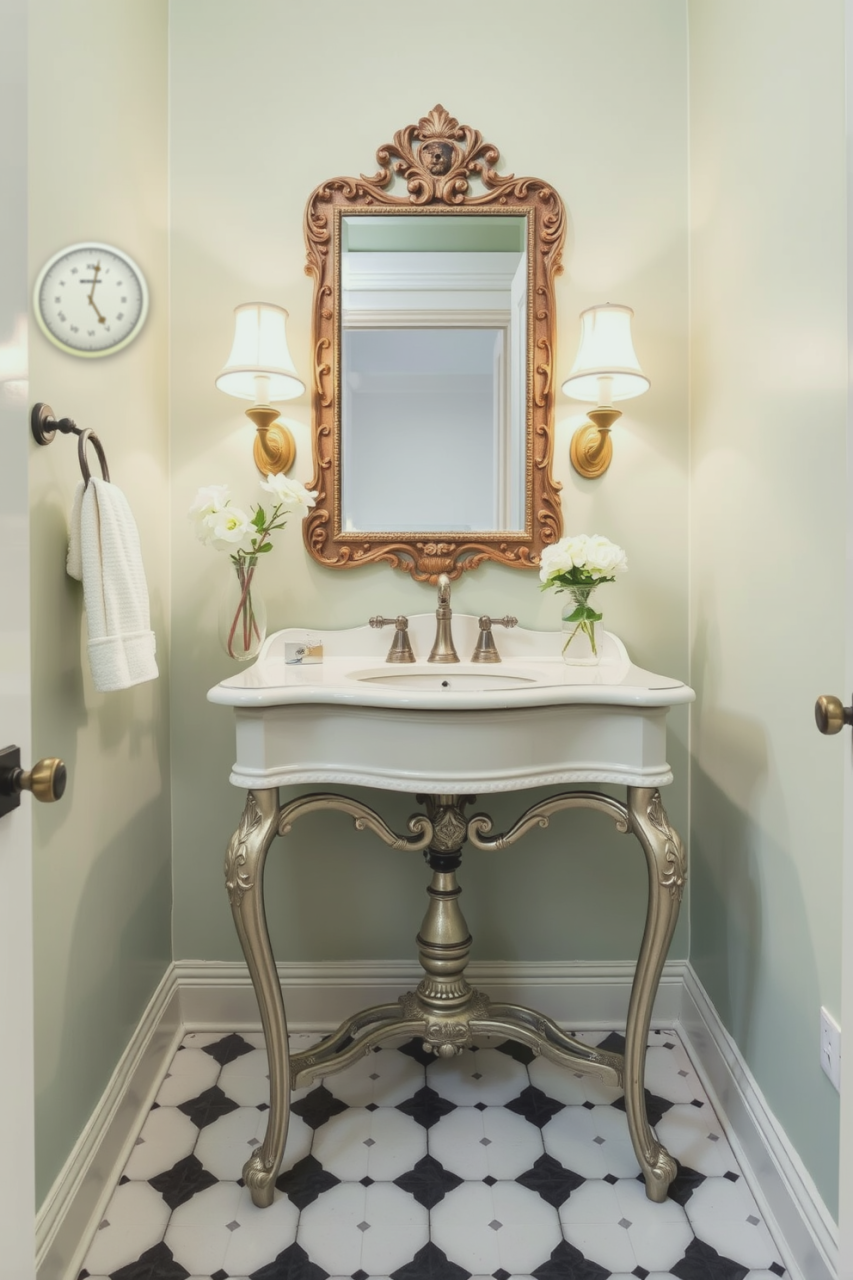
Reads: 5.02
